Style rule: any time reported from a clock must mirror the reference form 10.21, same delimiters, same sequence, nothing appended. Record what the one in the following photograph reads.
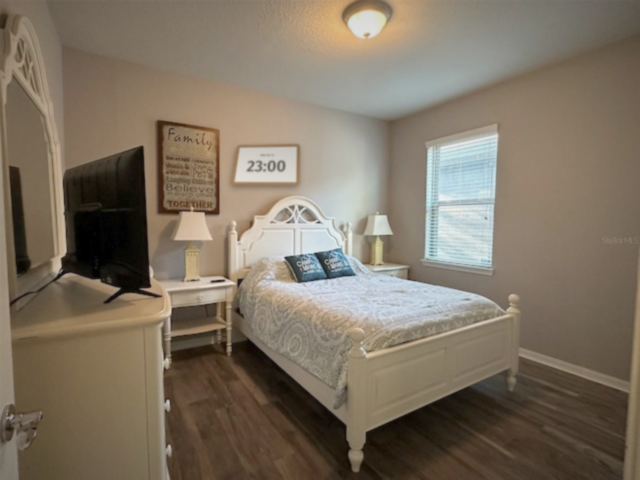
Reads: 23.00
